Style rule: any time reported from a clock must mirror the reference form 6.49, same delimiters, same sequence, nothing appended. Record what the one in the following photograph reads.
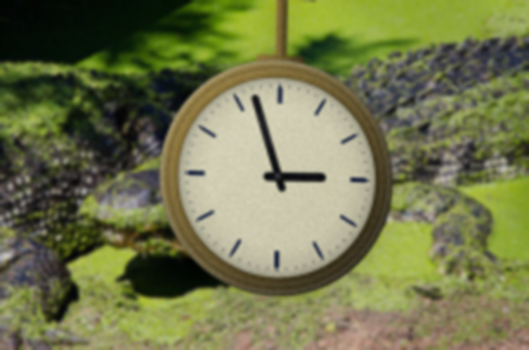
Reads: 2.57
